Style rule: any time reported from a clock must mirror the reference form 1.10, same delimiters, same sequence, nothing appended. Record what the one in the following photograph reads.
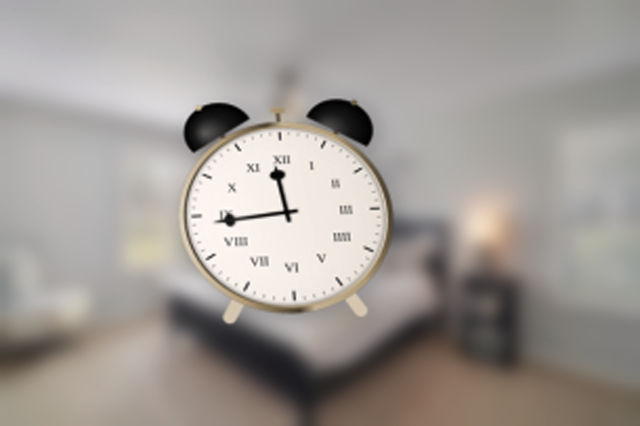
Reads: 11.44
